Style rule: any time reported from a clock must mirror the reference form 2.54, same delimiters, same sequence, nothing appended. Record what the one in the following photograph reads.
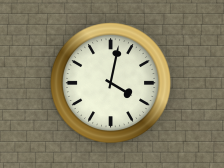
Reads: 4.02
